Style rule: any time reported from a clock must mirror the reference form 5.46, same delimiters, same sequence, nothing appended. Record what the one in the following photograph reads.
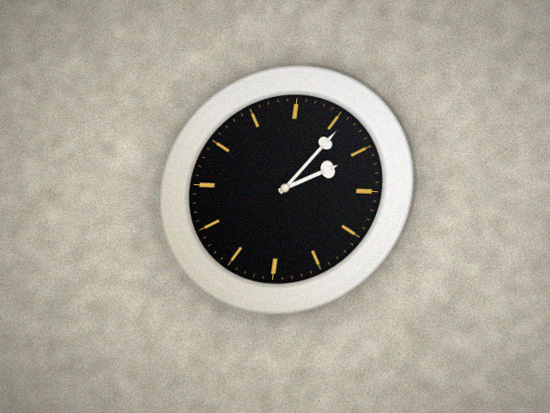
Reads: 2.06
